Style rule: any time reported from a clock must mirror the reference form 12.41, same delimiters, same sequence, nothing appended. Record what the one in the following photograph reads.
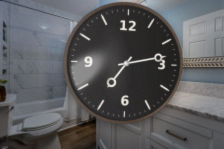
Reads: 7.13
